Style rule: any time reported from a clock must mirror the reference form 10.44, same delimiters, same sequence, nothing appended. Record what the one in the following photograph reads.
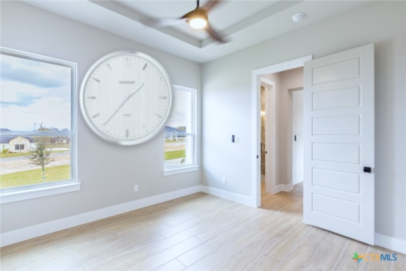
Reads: 1.37
